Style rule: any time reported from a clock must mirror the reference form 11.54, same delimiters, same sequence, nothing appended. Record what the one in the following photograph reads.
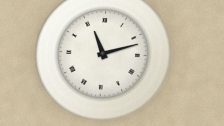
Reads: 11.12
